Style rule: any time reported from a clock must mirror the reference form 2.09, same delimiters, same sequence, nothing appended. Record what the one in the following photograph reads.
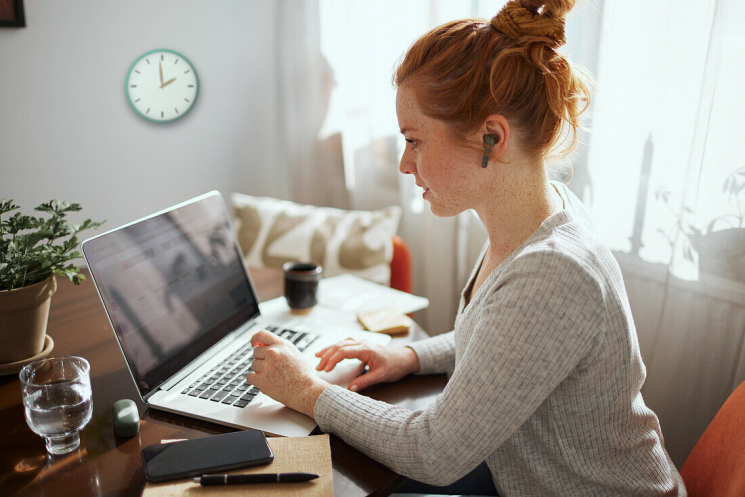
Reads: 1.59
